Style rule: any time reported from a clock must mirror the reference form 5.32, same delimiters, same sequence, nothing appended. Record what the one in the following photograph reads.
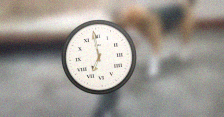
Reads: 6.59
